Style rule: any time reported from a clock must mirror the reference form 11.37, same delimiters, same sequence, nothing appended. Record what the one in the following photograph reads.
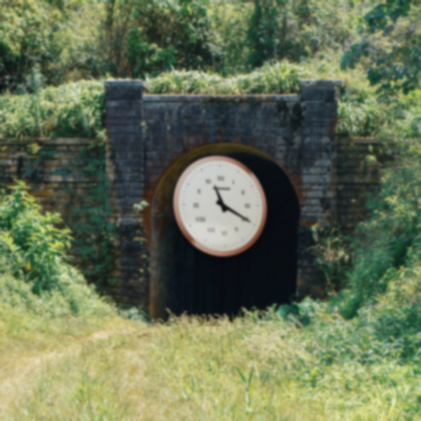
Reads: 11.20
